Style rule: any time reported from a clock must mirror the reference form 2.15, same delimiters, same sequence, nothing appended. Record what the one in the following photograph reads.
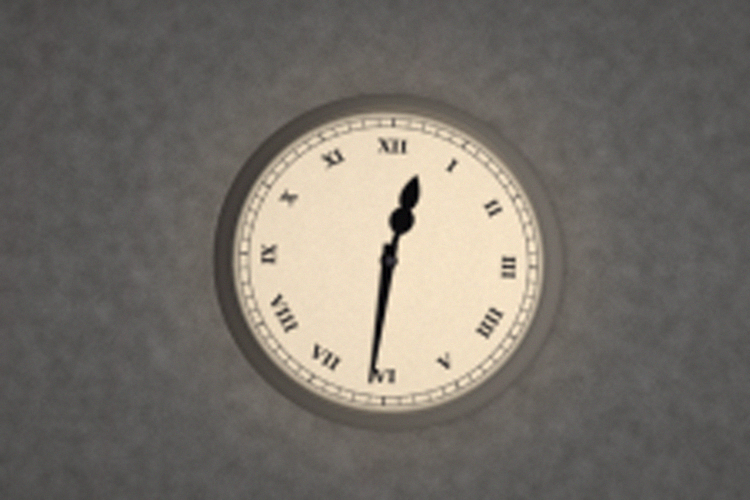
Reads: 12.31
